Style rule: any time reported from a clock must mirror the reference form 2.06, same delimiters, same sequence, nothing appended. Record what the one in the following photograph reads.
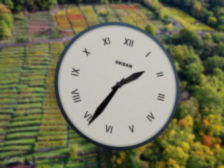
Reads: 1.34
